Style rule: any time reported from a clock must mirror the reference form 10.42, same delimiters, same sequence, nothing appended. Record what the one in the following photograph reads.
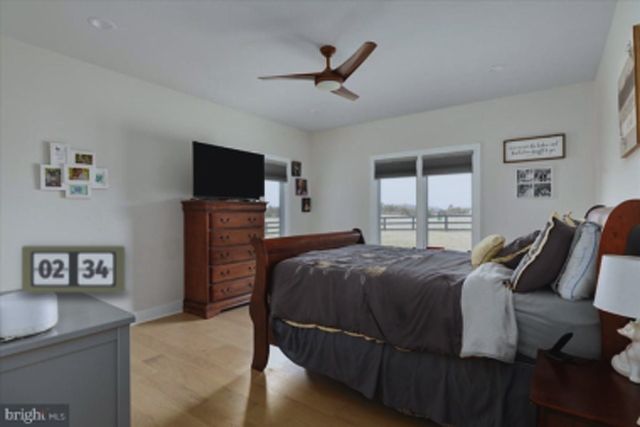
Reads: 2.34
